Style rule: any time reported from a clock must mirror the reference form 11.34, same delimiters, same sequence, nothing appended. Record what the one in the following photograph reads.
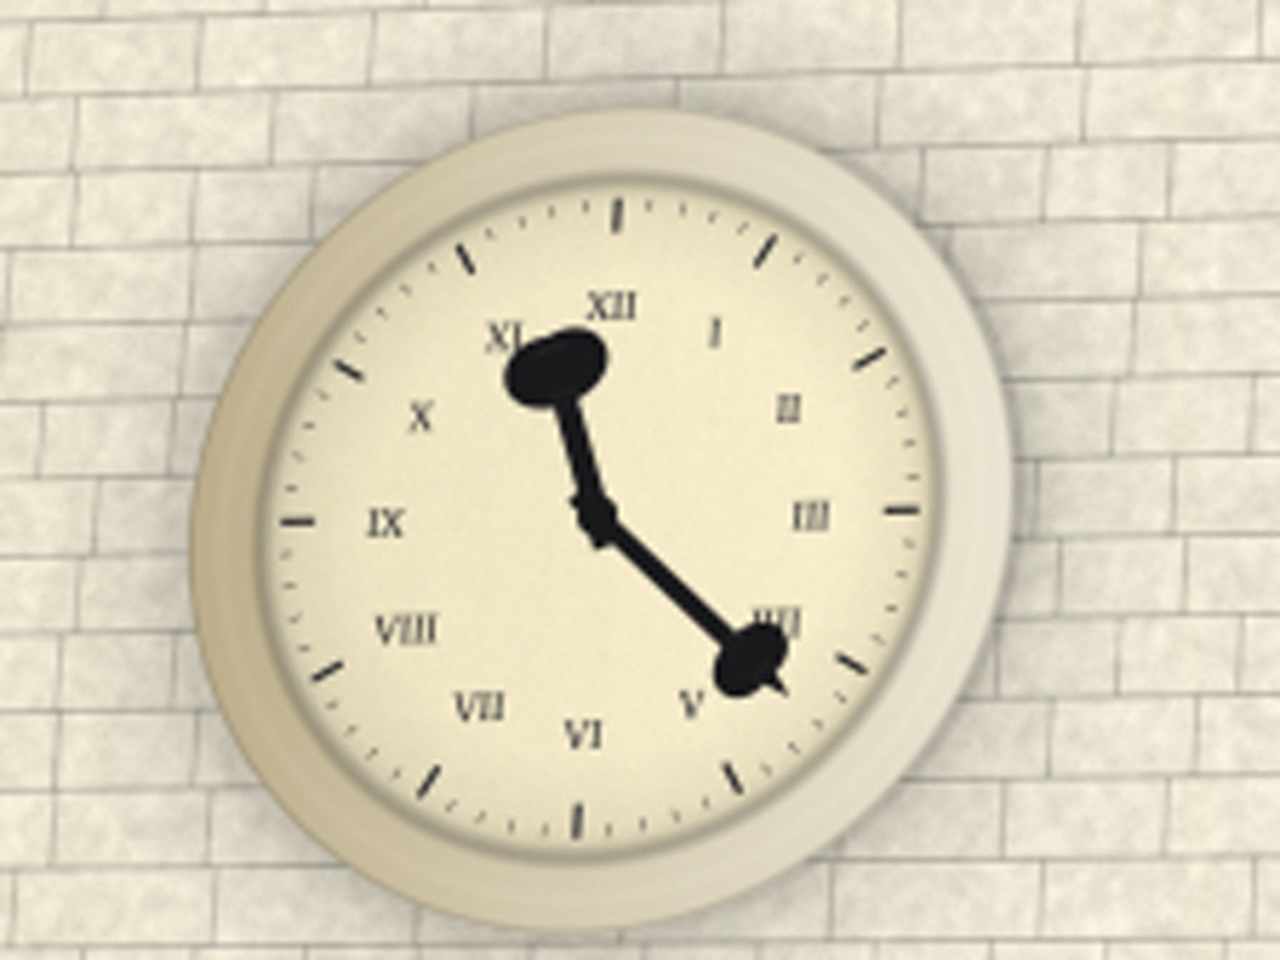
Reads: 11.22
